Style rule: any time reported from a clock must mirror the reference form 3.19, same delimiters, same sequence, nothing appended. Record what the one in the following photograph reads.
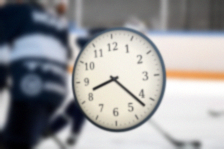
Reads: 8.22
